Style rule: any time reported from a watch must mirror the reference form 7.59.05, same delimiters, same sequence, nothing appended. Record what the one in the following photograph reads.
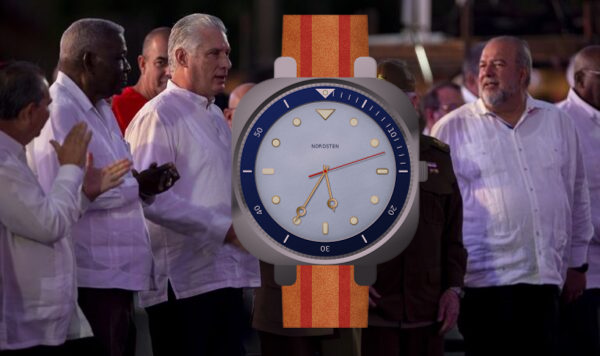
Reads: 5.35.12
